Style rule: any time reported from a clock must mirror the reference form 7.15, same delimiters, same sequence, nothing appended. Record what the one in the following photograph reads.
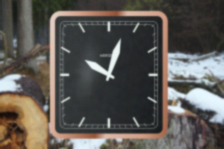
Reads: 10.03
